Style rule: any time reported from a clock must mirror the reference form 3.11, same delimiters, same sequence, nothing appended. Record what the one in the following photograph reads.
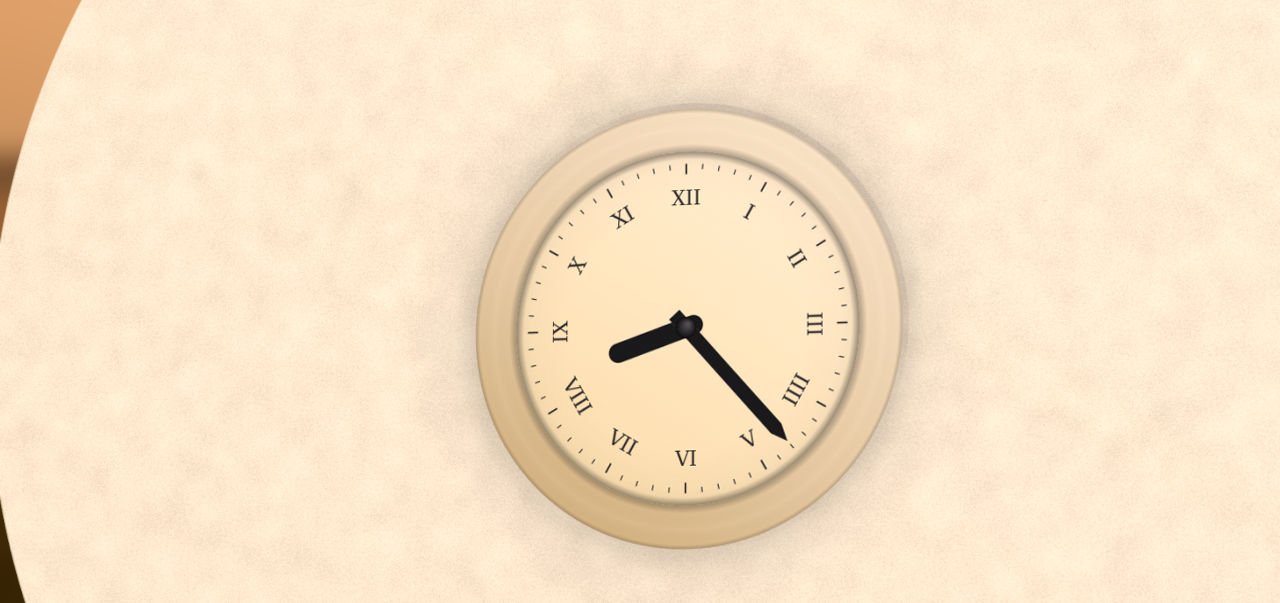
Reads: 8.23
